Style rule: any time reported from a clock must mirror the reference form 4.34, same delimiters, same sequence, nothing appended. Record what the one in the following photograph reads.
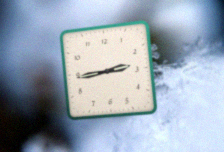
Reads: 2.44
